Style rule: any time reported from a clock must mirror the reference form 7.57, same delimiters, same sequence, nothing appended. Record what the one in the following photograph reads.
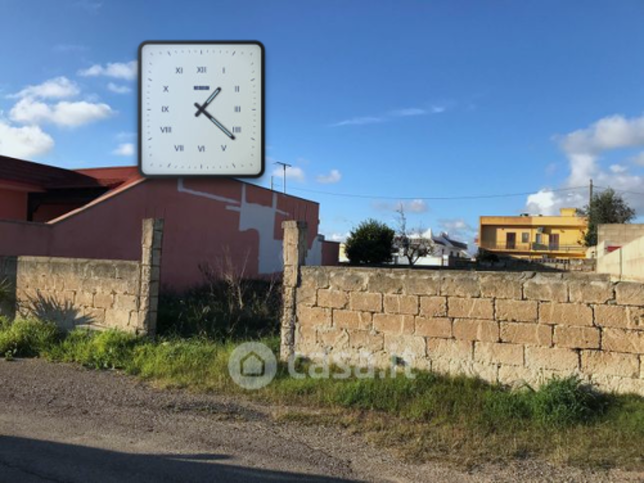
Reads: 1.22
